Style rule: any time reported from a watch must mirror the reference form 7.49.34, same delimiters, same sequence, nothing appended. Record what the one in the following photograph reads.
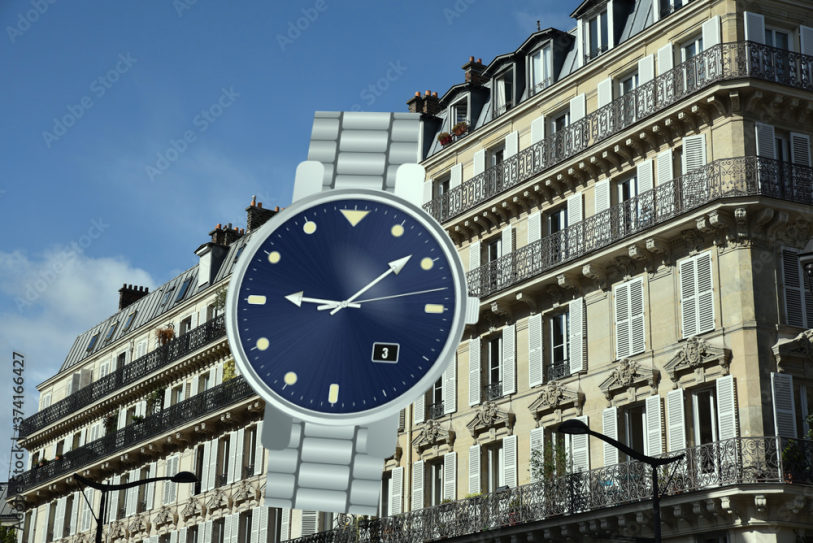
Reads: 9.08.13
